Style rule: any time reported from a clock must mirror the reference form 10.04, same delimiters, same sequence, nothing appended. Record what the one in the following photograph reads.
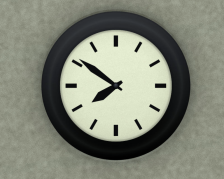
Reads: 7.51
